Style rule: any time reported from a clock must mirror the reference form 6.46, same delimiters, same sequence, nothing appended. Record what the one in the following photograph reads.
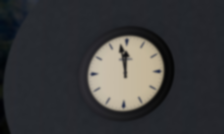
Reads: 11.58
